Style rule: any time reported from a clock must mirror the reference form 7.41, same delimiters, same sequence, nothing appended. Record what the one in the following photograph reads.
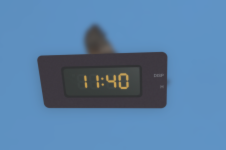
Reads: 11.40
